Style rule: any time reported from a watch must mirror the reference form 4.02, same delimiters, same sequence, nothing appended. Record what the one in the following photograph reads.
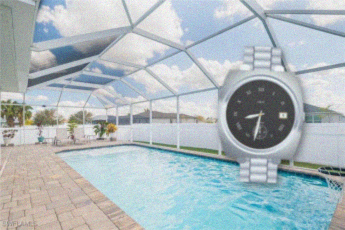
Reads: 8.32
